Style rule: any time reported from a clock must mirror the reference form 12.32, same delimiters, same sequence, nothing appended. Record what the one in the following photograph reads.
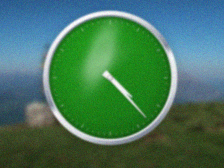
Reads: 4.23
